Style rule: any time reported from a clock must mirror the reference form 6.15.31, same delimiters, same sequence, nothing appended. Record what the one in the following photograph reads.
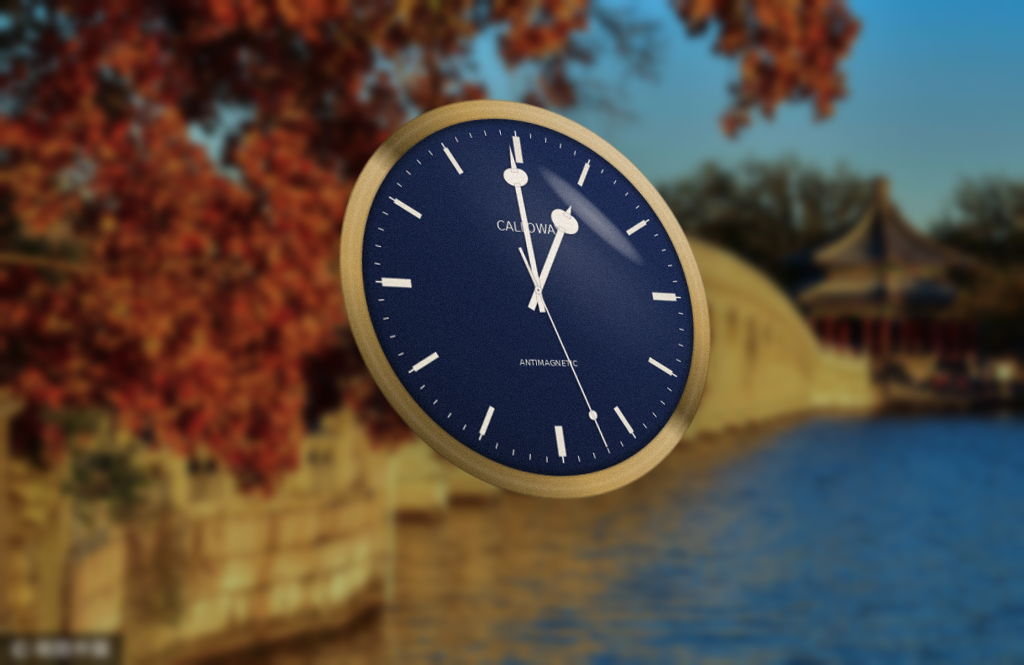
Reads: 12.59.27
